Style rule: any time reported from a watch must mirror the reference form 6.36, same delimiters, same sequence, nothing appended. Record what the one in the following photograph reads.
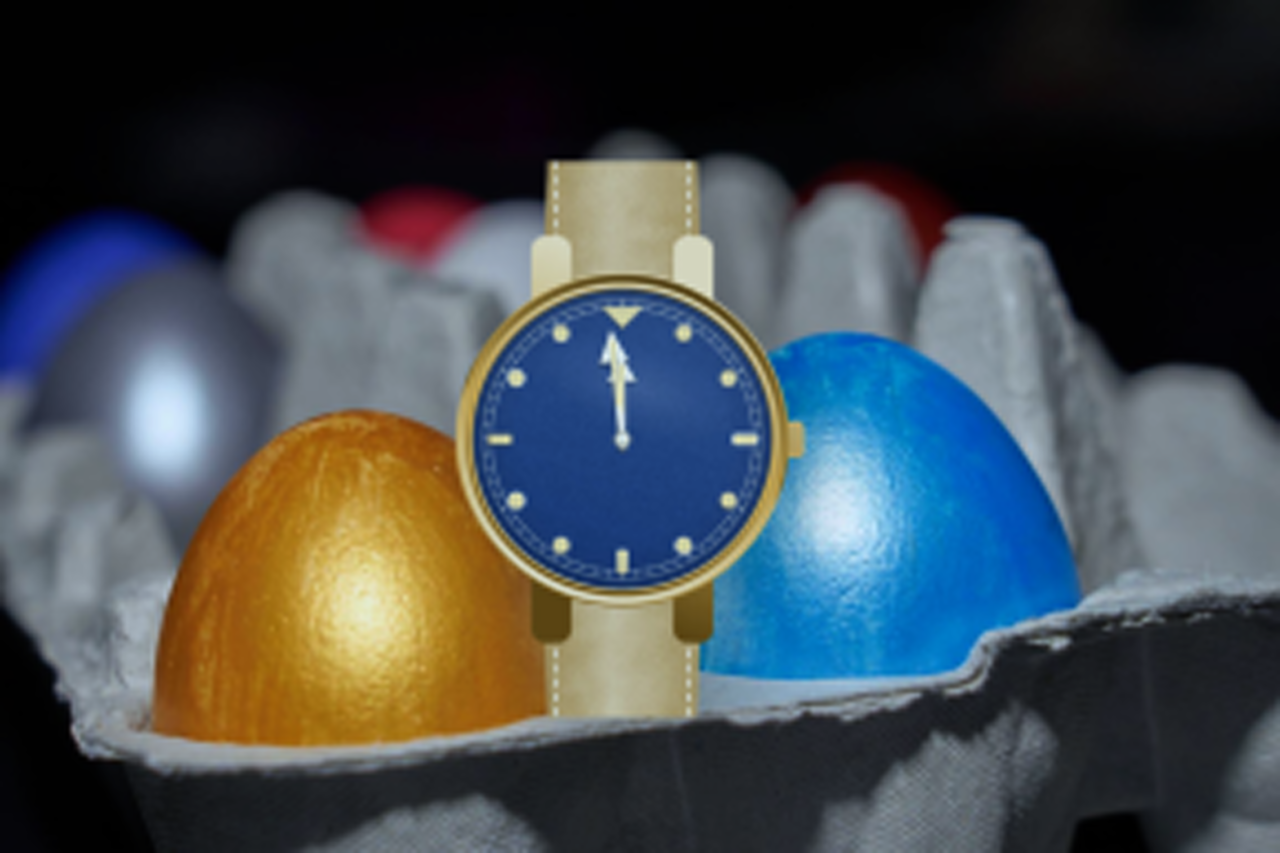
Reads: 11.59
